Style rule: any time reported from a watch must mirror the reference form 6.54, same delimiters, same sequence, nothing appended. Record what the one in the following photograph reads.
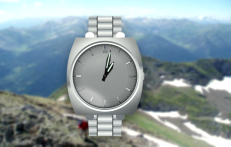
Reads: 1.02
